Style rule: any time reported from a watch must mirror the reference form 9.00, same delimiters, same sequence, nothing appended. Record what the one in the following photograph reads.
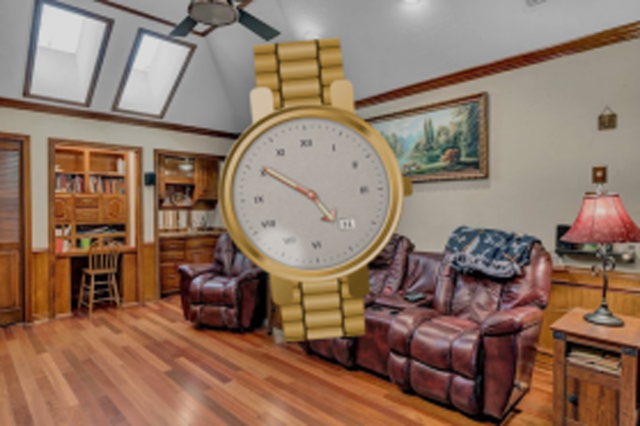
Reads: 4.51
